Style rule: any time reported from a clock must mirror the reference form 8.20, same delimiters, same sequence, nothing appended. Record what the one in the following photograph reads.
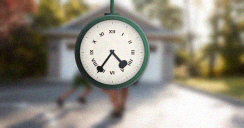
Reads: 4.36
